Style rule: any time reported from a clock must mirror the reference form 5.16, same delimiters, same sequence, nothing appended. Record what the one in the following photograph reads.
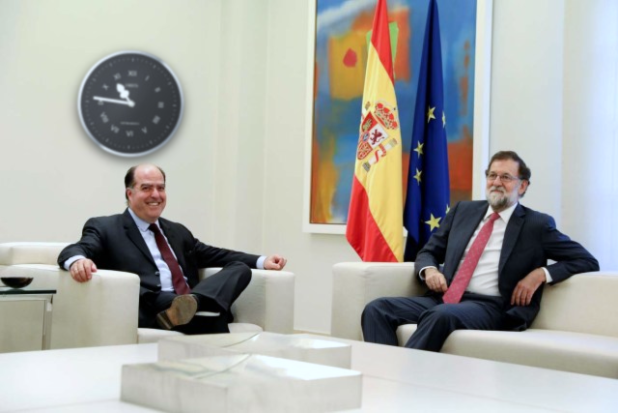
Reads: 10.46
